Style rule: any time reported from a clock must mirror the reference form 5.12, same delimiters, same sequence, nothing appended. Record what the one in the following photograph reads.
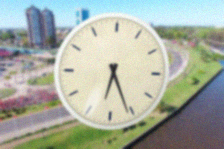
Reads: 6.26
